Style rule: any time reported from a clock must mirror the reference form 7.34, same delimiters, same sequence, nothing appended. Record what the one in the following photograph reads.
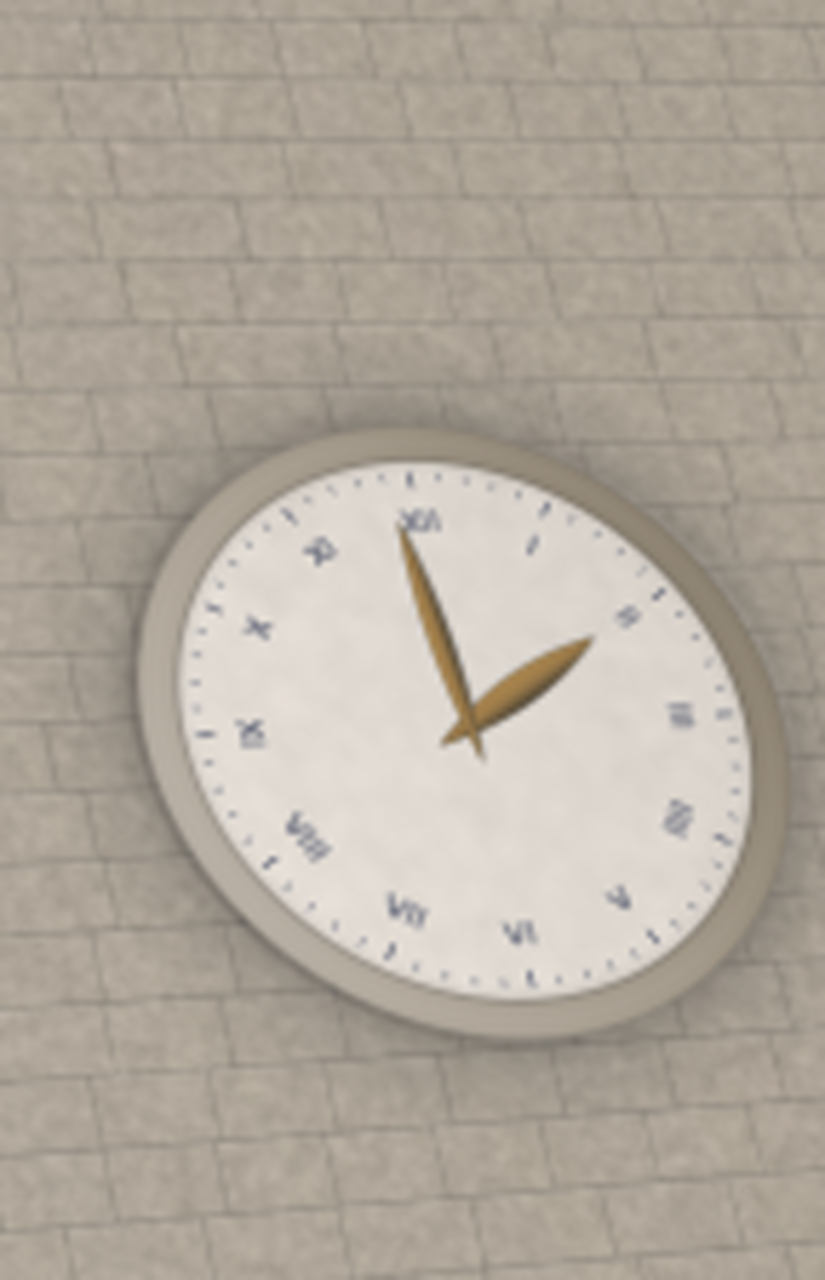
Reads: 1.59
